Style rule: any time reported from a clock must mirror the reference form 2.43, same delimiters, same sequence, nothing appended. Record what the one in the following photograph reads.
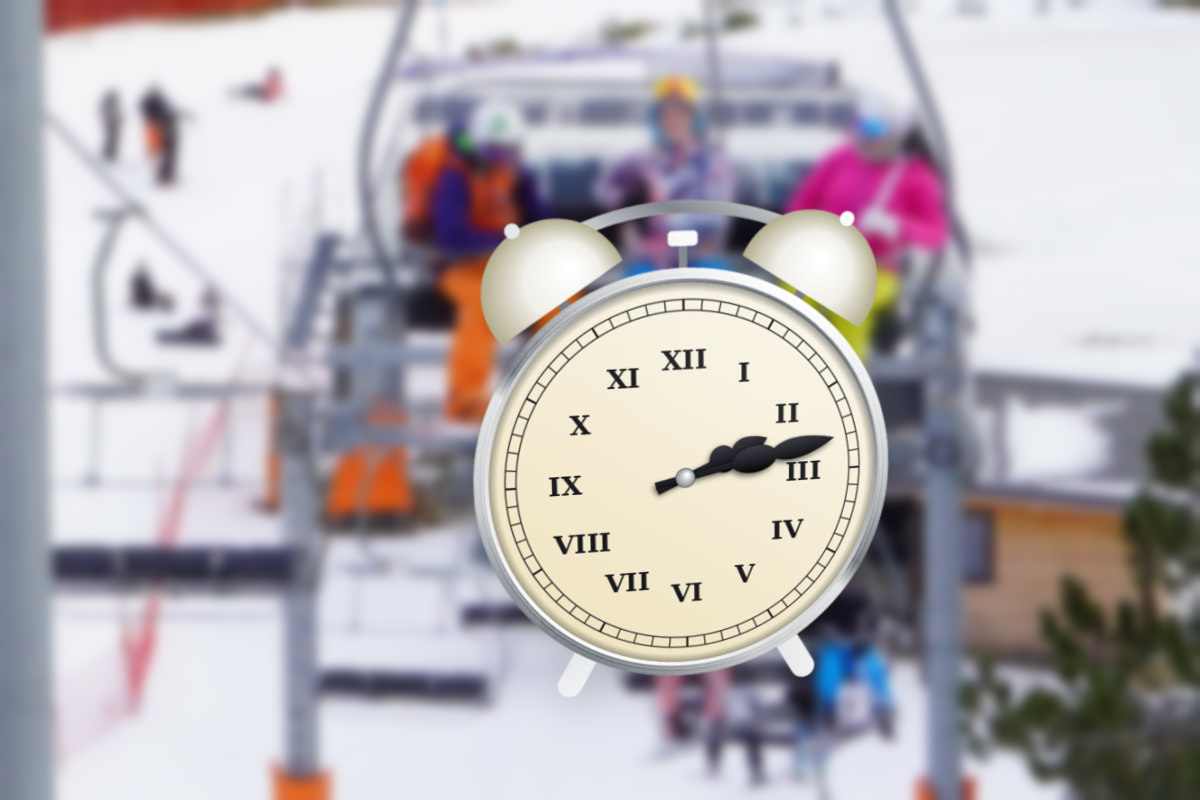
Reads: 2.13
